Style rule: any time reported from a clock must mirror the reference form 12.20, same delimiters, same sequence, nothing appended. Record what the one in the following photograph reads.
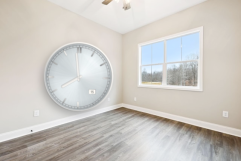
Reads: 7.59
